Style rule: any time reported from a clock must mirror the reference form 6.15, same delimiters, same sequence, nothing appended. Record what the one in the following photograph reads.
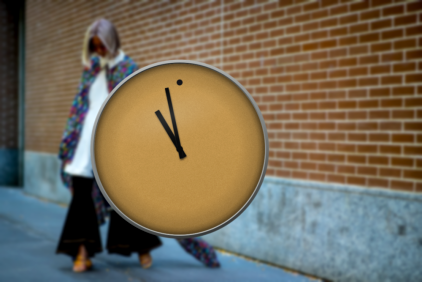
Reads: 10.58
